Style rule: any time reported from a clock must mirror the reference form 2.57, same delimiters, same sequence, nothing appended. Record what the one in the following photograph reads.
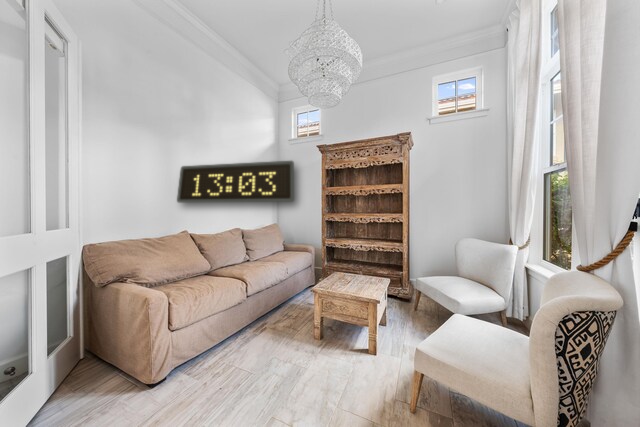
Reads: 13.03
